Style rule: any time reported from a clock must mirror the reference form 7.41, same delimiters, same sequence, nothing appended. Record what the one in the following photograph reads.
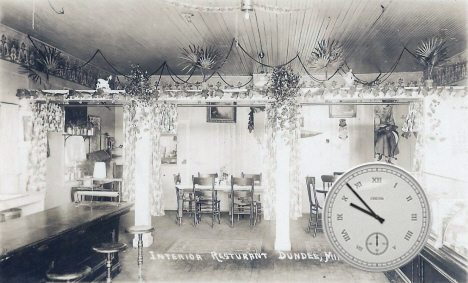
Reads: 9.53
